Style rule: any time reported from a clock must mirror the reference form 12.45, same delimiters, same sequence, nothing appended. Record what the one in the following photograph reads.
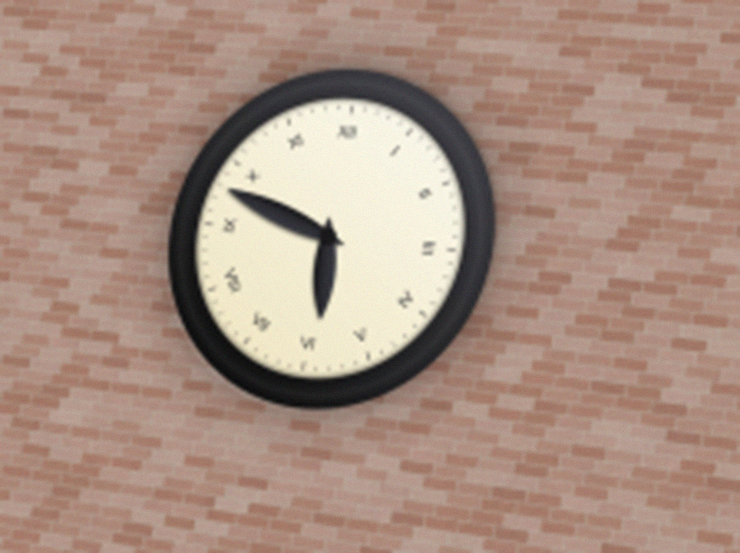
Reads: 5.48
